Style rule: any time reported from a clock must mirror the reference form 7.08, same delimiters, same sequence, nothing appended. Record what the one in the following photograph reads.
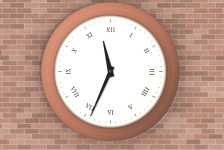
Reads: 11.34
